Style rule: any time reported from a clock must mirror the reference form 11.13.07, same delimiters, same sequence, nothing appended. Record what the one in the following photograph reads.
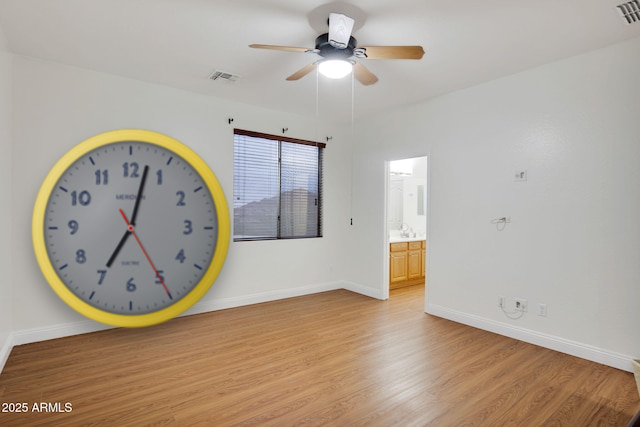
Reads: 7.02.25
